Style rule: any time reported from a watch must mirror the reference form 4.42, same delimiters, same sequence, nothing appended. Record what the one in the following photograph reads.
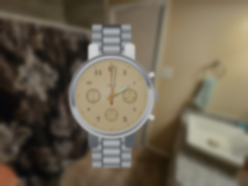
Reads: 2.01
